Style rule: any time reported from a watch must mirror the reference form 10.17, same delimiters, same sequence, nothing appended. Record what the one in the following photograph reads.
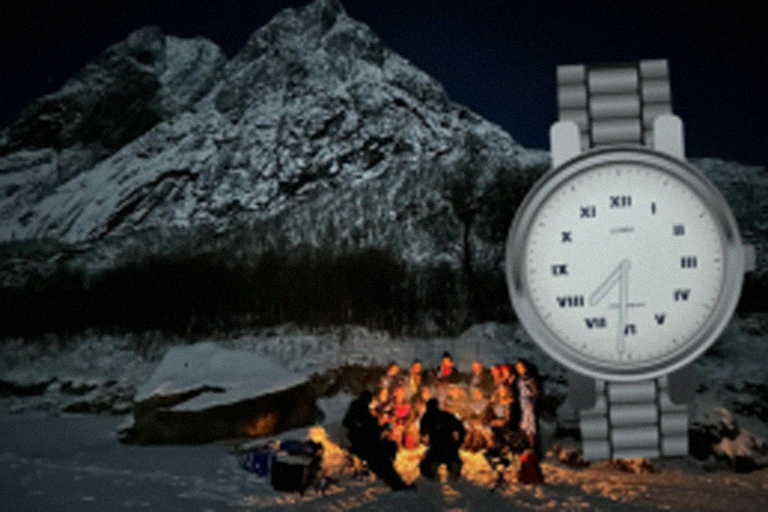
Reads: 7.31
